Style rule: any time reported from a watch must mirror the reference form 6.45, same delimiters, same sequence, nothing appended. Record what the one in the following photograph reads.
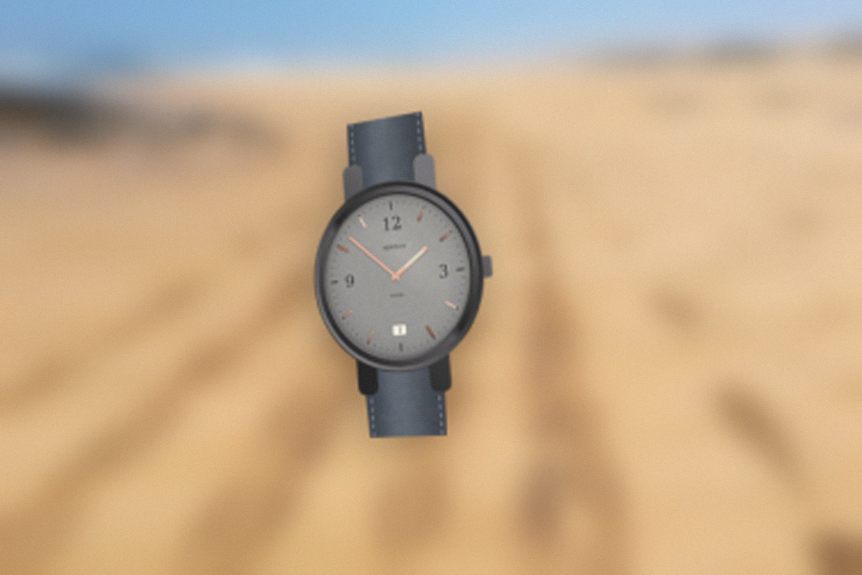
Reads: 1.52
